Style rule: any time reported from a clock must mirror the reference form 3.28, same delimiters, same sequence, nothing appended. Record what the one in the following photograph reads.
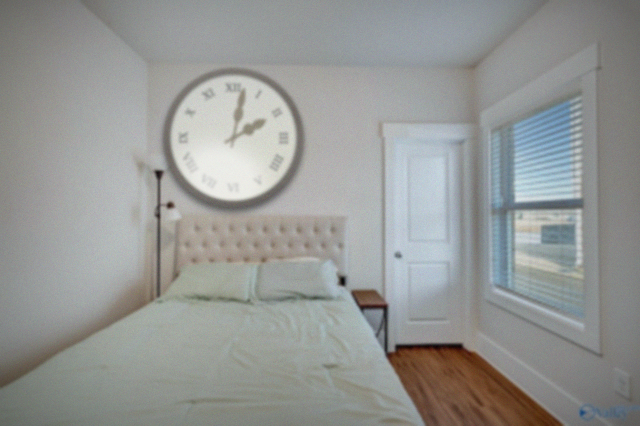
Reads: 2.02
